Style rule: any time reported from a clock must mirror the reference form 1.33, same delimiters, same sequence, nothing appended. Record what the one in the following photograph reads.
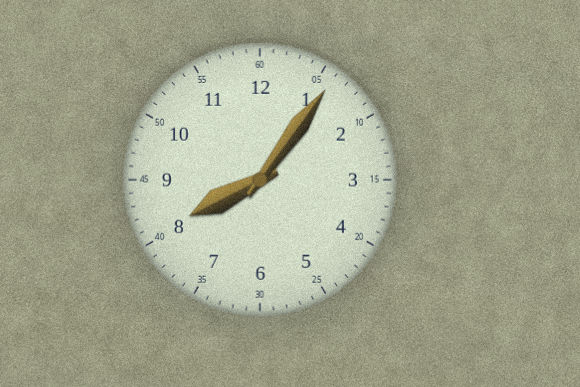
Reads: 8.06
